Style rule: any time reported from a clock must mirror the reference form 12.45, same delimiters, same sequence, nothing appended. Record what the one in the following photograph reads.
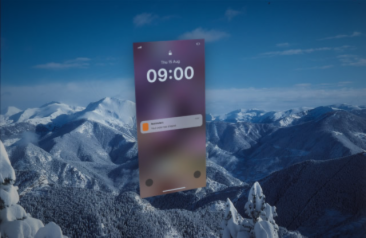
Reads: 9.00
